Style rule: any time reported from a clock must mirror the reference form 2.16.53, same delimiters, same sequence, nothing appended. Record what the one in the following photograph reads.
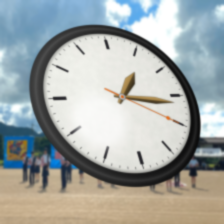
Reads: 1.16.20
